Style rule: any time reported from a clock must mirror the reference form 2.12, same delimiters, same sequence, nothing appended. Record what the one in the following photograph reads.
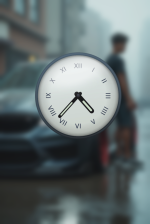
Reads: 4.37
